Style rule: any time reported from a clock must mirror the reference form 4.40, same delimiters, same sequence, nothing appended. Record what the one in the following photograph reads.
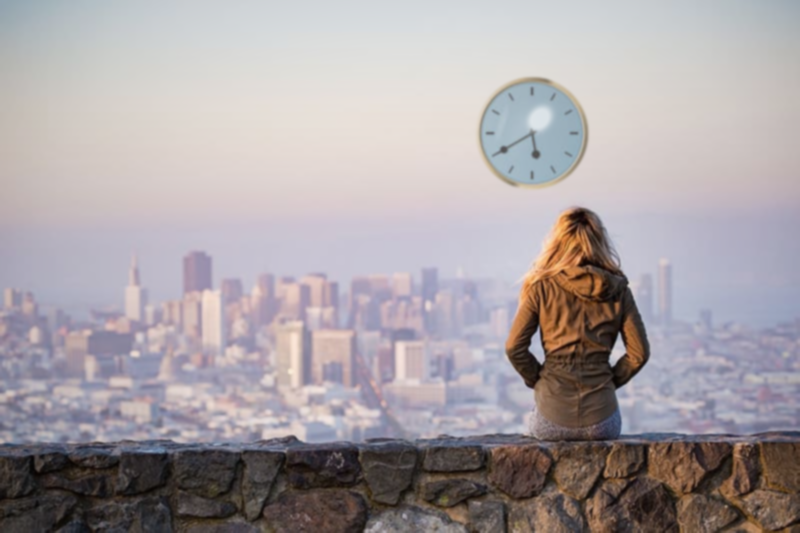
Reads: 5.40
